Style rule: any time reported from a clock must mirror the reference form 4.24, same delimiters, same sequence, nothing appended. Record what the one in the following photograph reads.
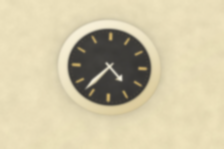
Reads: 4.37
